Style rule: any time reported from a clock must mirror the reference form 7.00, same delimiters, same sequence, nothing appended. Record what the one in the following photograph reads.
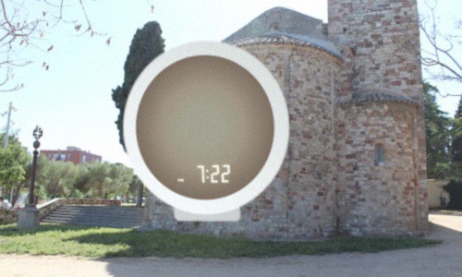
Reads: 7.22
